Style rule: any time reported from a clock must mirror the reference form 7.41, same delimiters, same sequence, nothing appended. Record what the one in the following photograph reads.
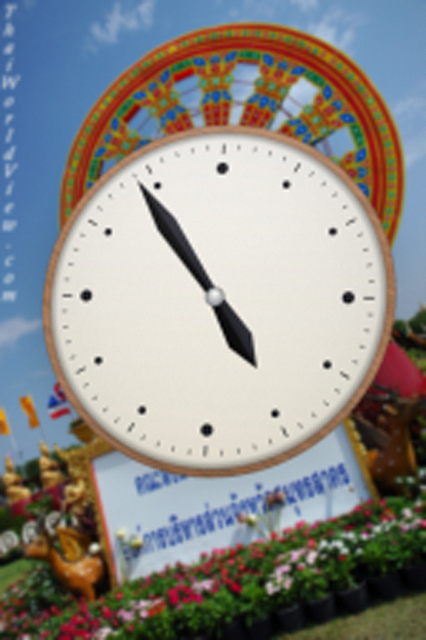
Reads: 4.54
